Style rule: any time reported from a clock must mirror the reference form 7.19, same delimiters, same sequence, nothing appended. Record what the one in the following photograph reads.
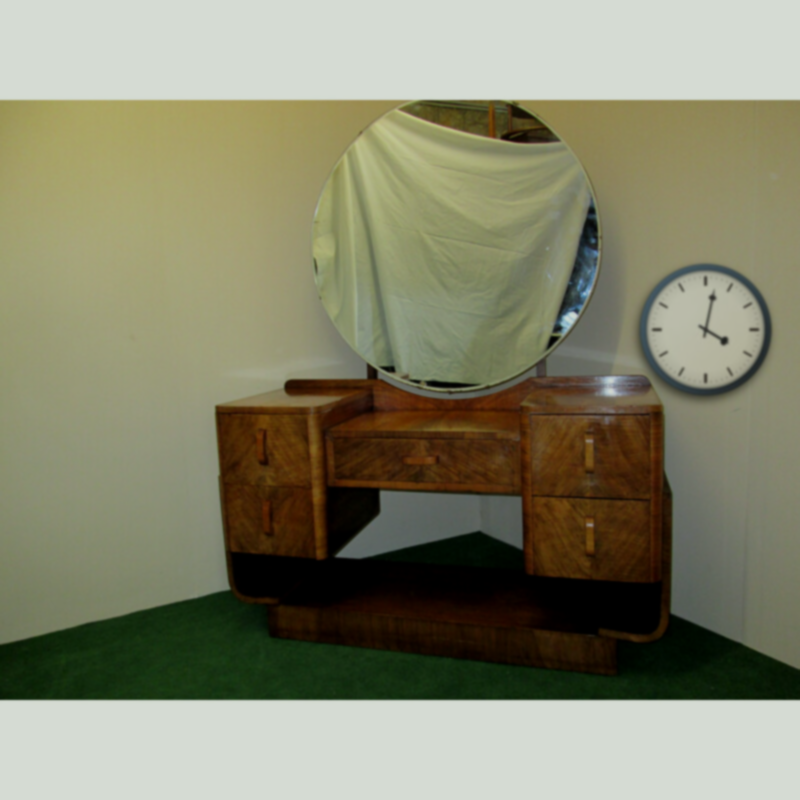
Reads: 4.02
